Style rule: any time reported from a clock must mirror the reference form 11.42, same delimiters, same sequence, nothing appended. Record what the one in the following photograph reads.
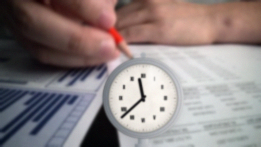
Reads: 11.38
